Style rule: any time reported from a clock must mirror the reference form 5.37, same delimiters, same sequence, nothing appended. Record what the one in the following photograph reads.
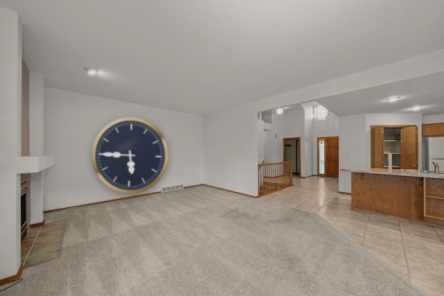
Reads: 5.45
